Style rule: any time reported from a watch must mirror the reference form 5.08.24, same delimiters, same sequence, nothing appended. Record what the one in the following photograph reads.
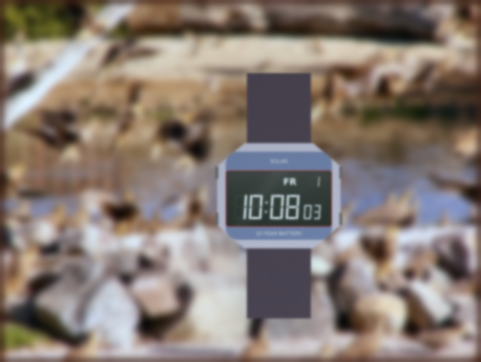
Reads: 10.08.03
